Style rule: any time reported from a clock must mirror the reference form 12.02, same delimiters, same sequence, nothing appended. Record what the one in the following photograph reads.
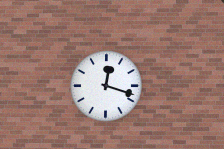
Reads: 12.18
